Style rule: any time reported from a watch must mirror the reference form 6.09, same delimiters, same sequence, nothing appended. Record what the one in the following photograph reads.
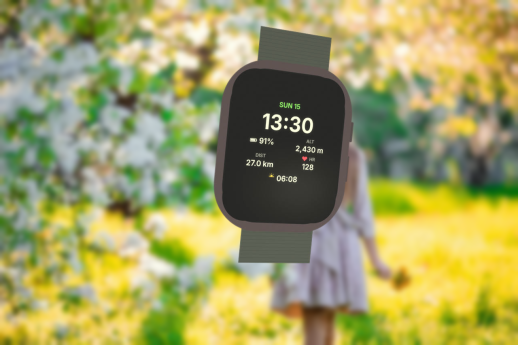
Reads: 13.30
